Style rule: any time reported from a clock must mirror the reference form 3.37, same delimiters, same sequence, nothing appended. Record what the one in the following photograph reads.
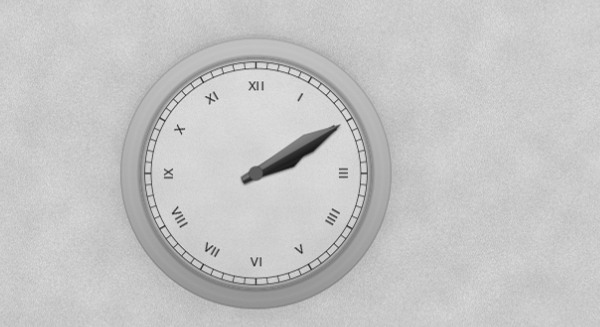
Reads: 2.10
